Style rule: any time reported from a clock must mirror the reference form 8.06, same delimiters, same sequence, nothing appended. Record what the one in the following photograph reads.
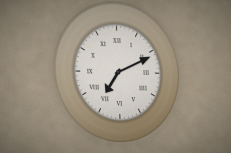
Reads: 7.11
